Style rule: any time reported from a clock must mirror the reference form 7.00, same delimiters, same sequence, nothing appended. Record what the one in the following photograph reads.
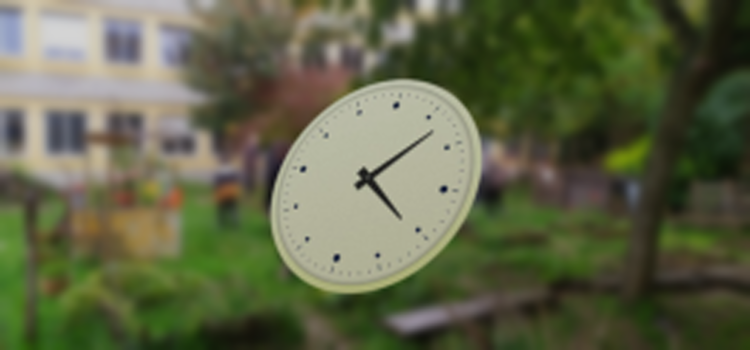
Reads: 4.07
